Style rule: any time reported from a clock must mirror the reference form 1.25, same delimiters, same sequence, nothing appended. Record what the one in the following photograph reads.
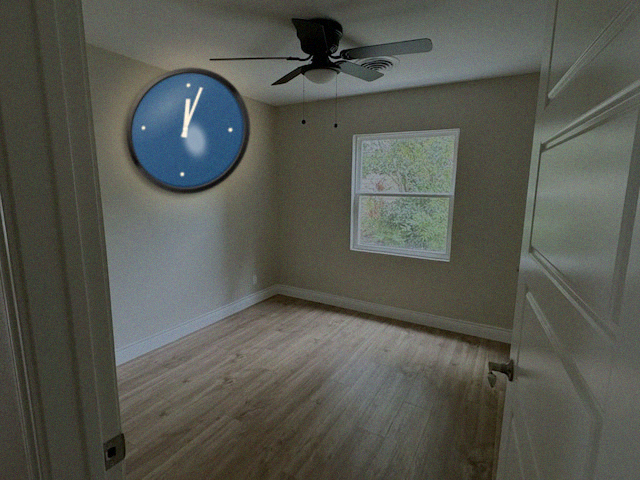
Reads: 12.03
